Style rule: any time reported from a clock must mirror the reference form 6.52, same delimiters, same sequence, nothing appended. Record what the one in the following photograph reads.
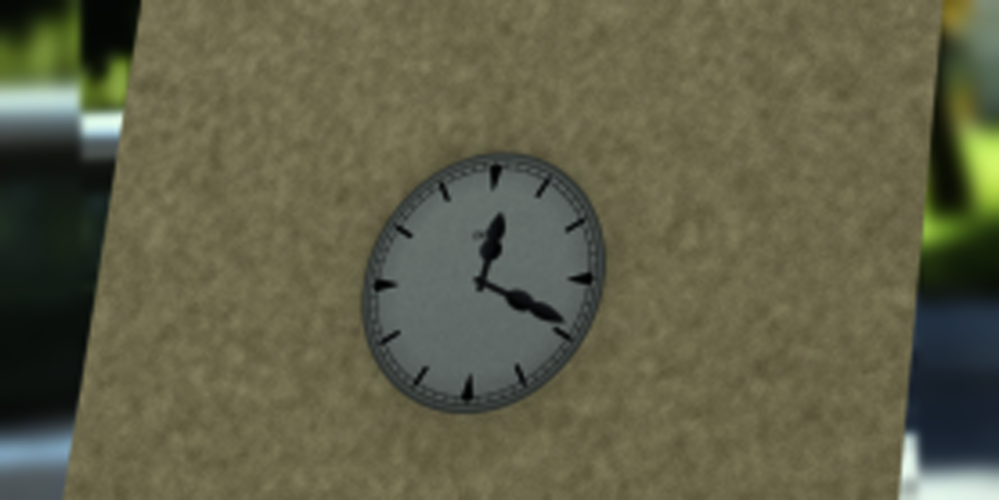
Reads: 12.19
